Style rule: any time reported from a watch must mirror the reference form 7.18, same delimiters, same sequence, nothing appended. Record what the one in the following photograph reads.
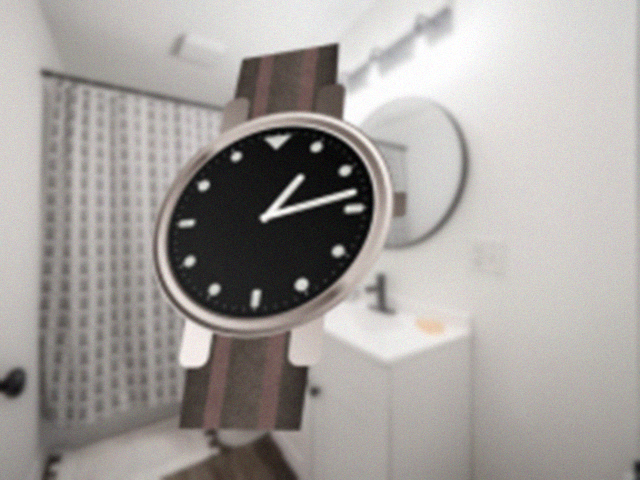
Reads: 1.13
